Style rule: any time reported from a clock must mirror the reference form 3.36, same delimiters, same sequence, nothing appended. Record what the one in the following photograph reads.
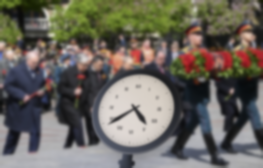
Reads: 4.39
